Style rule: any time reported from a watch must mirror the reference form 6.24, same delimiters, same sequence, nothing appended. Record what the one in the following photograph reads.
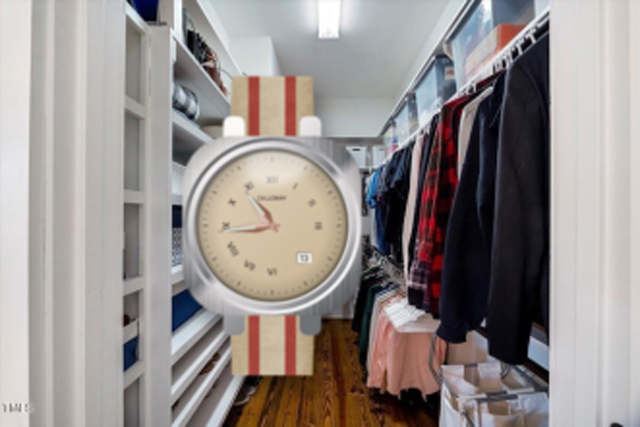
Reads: 10.44
